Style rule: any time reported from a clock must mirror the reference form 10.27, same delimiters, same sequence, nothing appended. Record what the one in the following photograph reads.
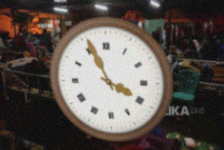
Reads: 3.56
